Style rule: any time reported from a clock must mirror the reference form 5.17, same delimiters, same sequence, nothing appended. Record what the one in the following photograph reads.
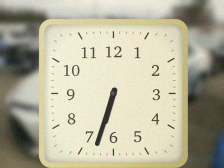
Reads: 6.33
